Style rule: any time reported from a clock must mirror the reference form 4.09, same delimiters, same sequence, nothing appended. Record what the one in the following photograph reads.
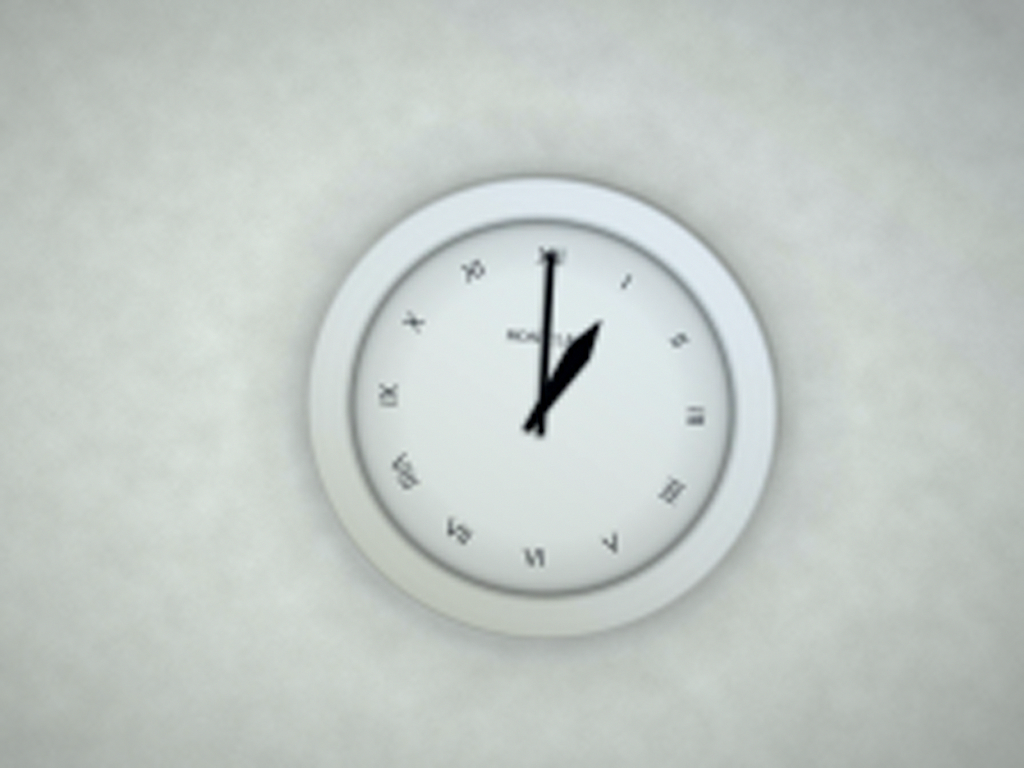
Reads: 1.00
